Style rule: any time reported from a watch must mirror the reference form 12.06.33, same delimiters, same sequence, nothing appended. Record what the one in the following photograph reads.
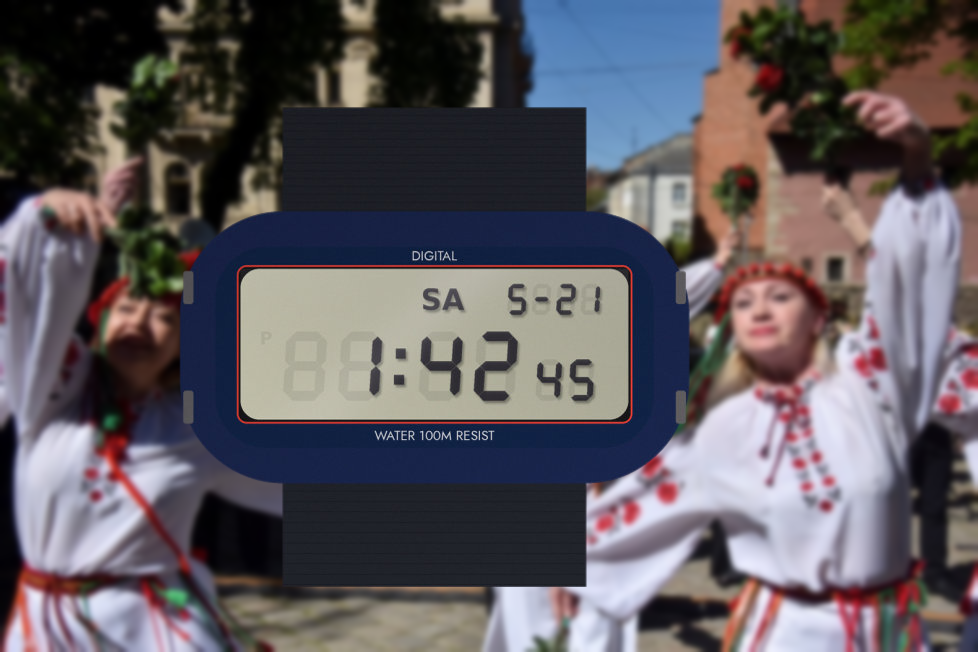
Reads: 1.42.45
